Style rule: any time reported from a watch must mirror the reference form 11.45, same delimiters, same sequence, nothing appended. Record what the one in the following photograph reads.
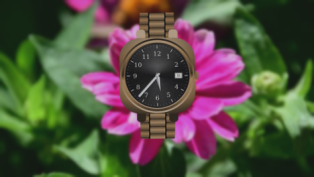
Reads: 5.37
